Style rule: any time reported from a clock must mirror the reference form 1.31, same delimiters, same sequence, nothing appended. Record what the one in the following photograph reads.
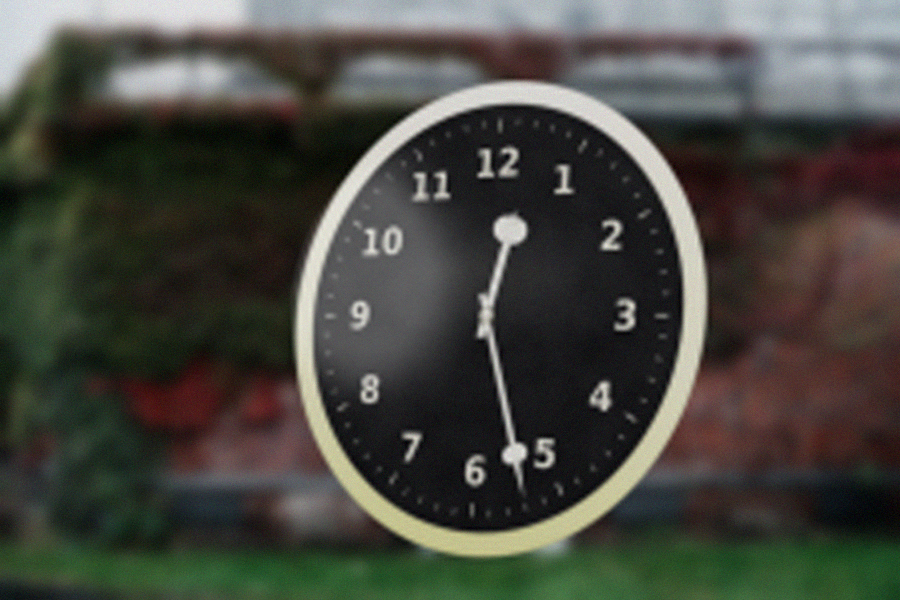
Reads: 12.27
